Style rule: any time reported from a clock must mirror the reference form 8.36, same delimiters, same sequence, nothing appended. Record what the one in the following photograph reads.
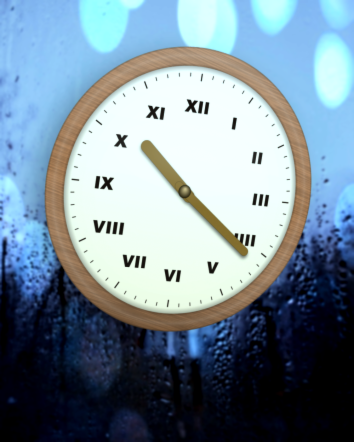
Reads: 10.21
